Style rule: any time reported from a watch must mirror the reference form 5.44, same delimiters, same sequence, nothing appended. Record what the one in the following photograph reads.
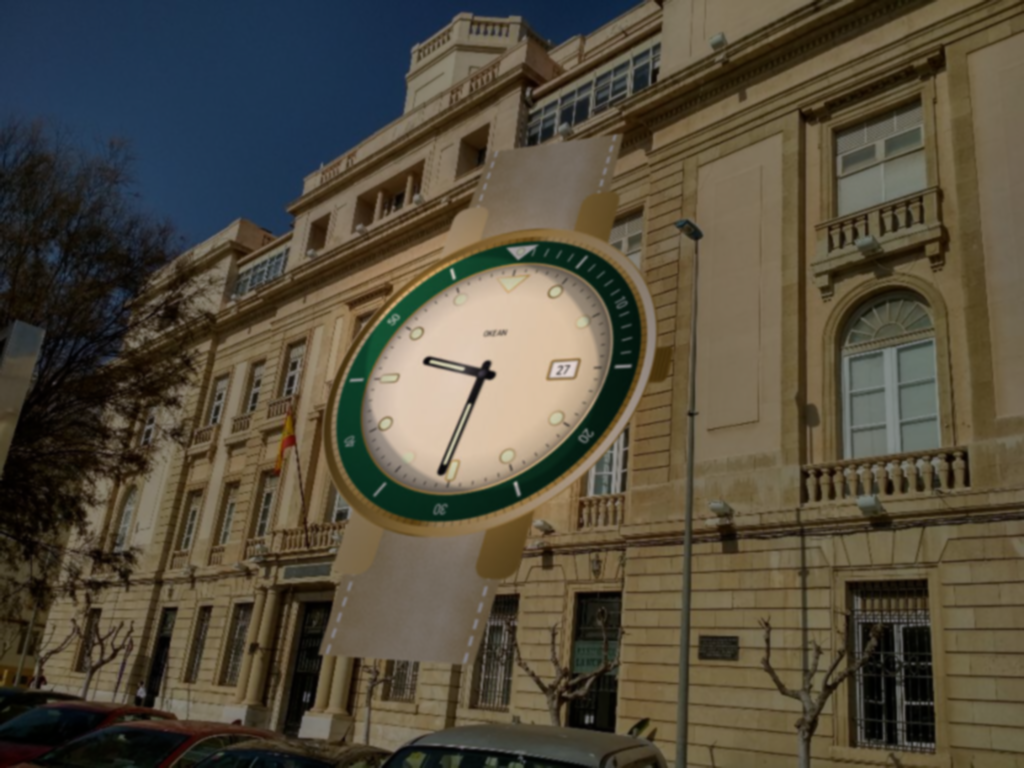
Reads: 9.31
